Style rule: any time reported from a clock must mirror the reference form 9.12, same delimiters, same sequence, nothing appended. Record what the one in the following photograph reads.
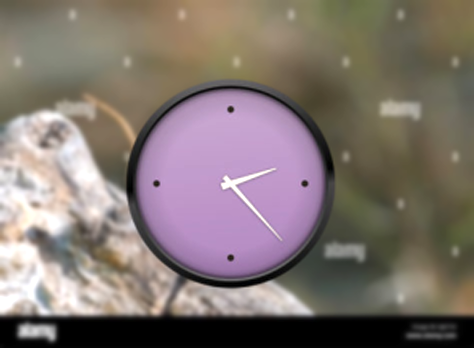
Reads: 2.23
